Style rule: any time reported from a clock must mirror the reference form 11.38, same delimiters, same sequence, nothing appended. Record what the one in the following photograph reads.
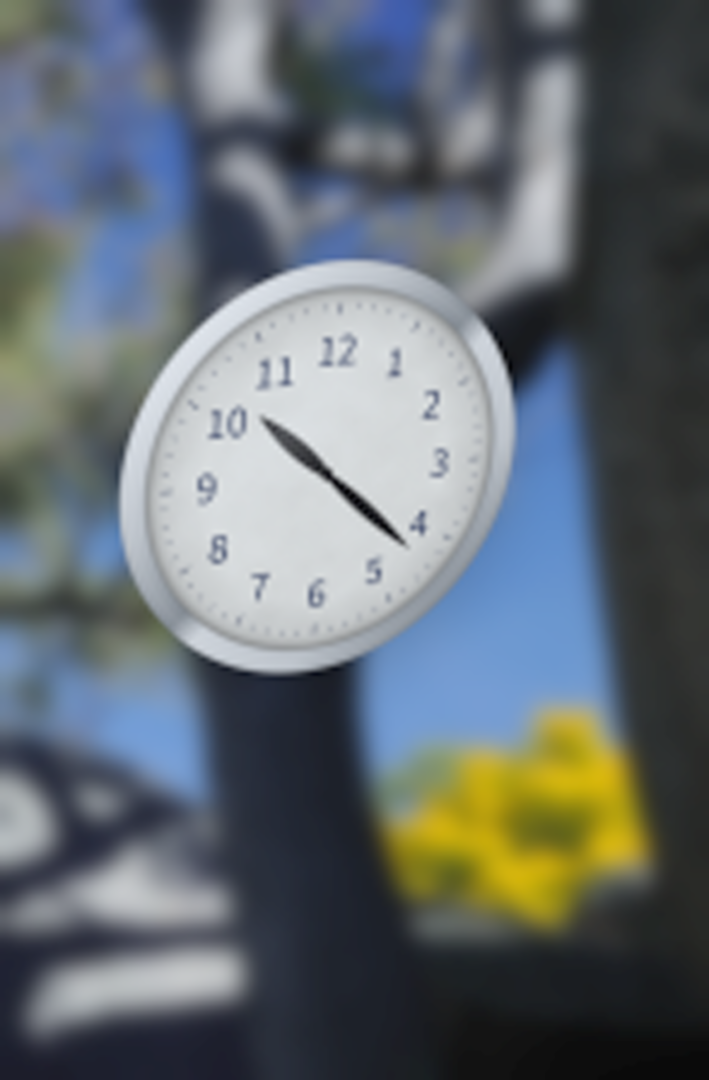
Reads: 10.22
